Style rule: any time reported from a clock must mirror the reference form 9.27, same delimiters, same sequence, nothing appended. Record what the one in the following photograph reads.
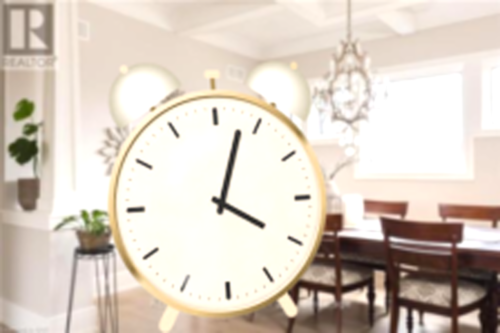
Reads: 4.03
